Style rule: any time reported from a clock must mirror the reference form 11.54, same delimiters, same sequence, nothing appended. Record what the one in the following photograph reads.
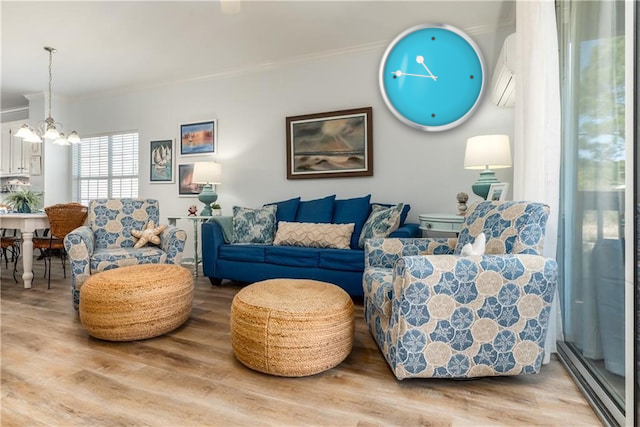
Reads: 10.46
